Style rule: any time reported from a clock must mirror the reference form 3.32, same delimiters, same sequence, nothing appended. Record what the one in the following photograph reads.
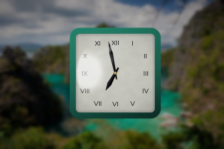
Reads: 6.58
